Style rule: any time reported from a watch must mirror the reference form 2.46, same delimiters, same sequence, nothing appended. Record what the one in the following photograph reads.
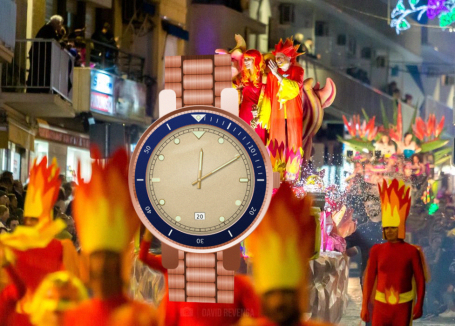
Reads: 12.10
